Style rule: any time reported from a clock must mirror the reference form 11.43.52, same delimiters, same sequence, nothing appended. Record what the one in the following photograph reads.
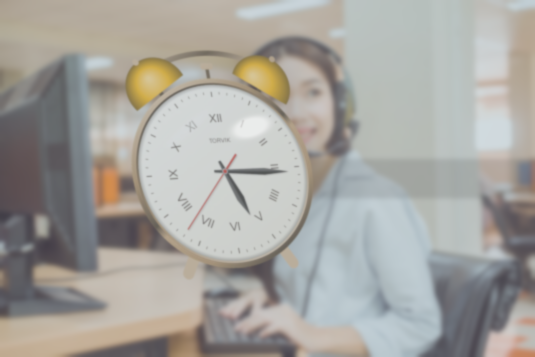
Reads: 5.15.37
